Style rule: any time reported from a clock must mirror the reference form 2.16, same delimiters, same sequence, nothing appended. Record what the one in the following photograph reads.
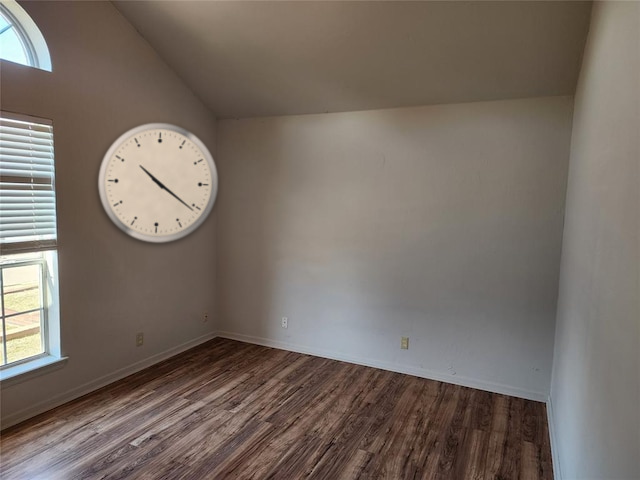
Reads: 10.21
